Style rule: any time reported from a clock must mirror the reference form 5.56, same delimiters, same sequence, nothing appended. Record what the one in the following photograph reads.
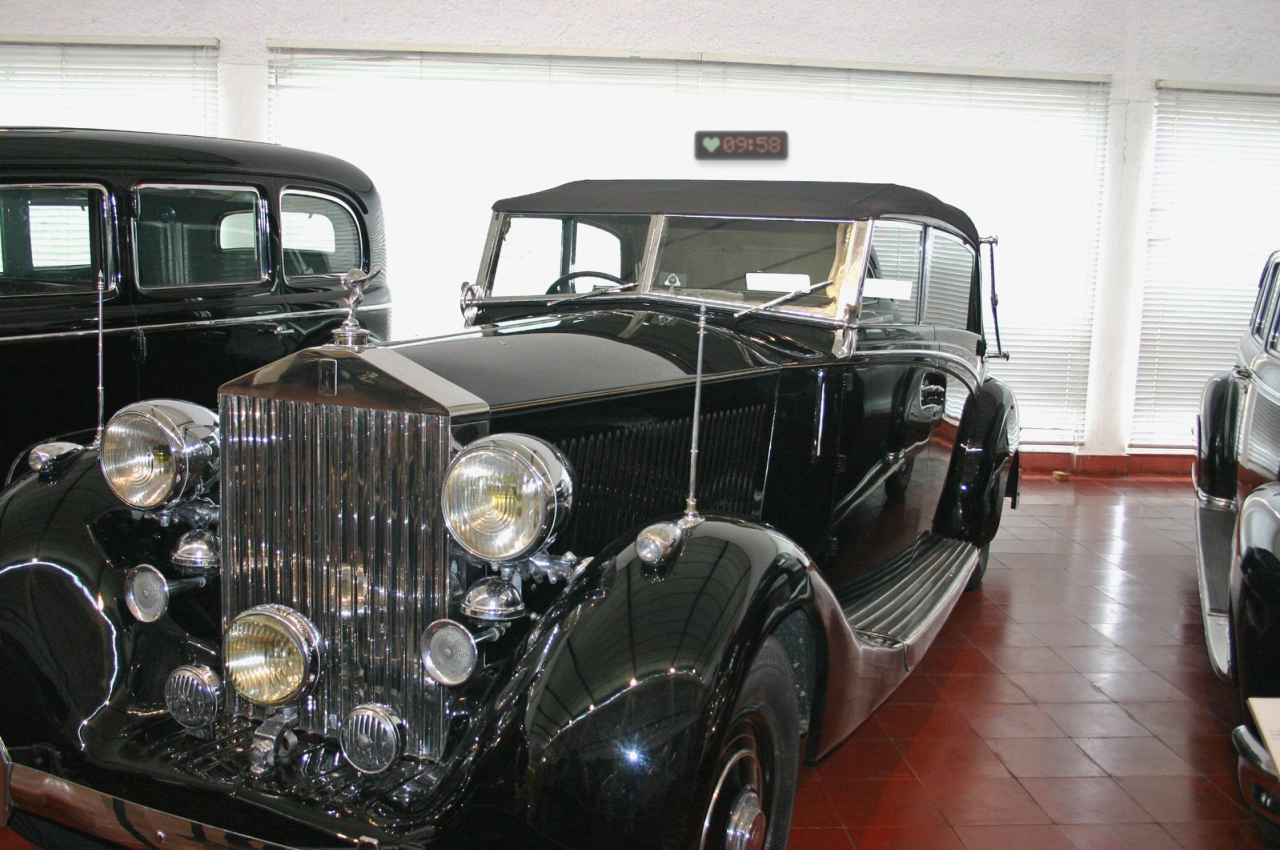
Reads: 9.58
